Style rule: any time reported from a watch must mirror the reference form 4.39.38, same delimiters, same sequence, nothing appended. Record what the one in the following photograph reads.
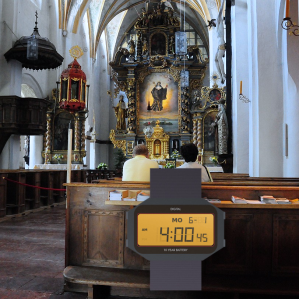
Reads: 4.00.45
